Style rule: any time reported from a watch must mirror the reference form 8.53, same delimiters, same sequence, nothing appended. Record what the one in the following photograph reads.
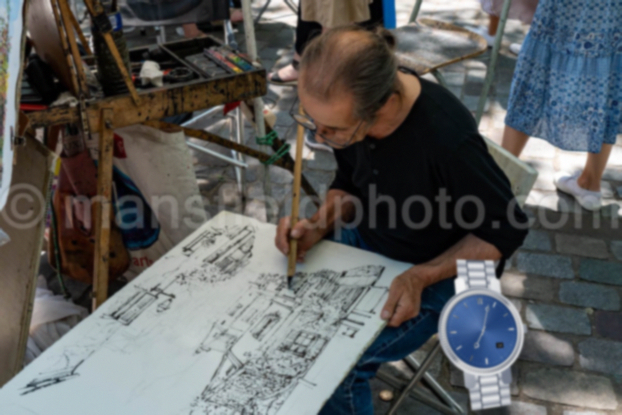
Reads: 7.03
